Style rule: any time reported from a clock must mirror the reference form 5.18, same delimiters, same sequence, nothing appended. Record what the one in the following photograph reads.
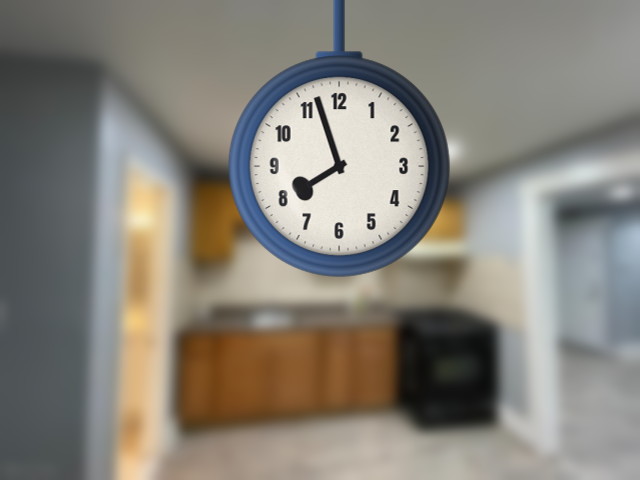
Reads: 7.57
